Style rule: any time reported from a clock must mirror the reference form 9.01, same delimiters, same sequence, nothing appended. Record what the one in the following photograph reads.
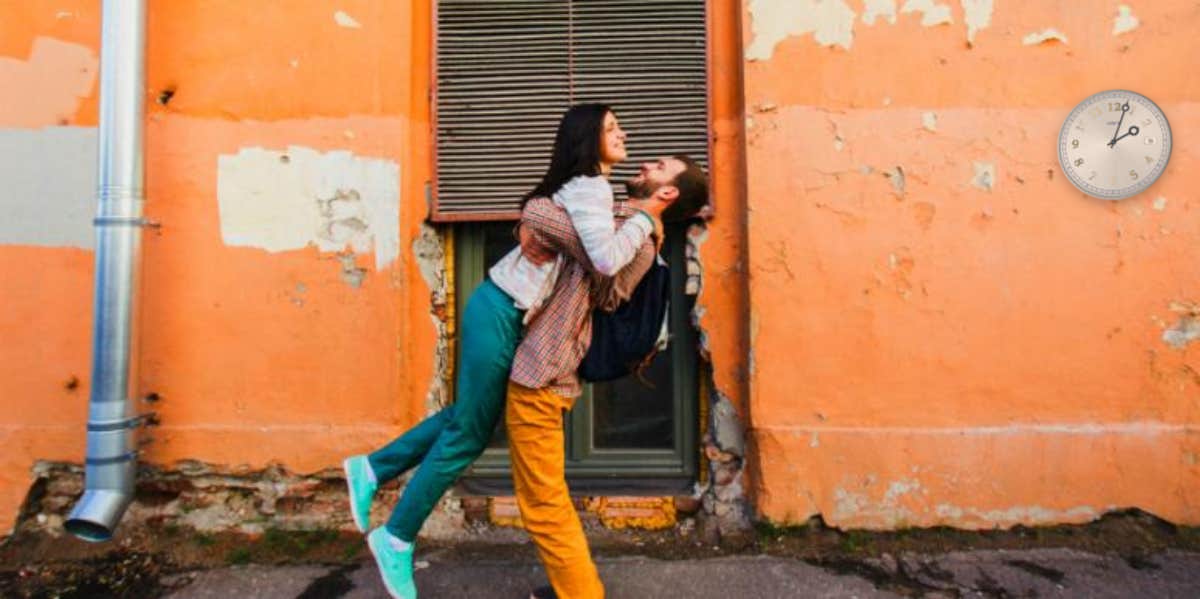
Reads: 2.03
